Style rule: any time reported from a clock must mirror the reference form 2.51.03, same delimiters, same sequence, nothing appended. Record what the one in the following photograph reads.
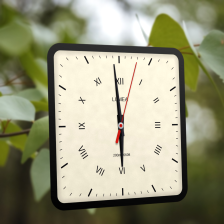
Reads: 5.59.03
